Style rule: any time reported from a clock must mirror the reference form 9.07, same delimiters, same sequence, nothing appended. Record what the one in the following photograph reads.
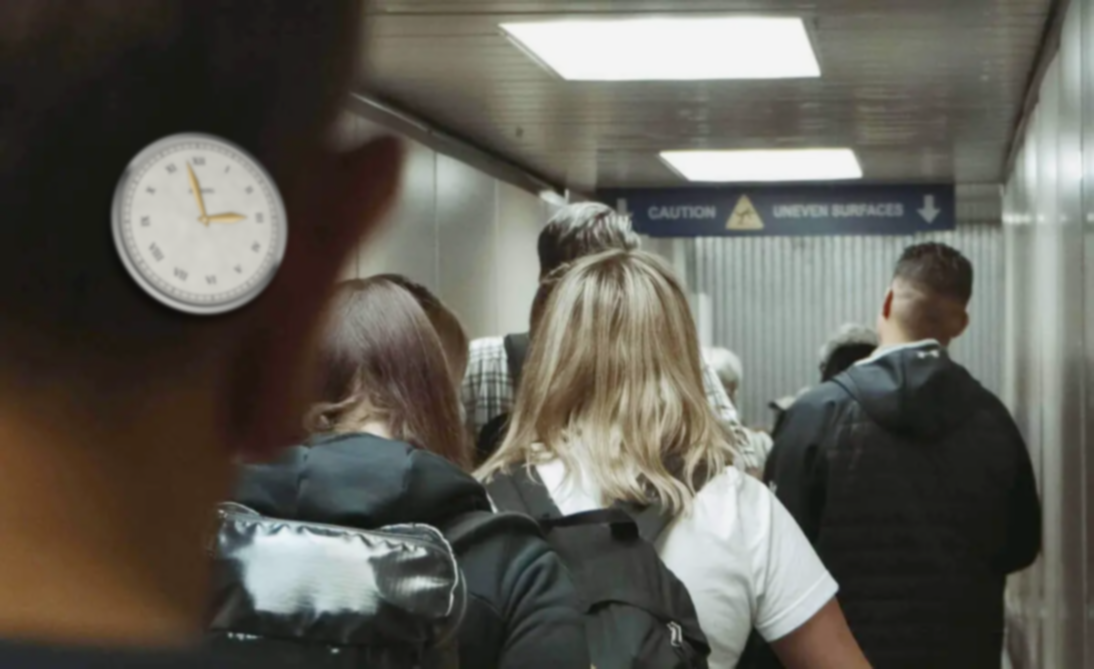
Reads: 2.58
